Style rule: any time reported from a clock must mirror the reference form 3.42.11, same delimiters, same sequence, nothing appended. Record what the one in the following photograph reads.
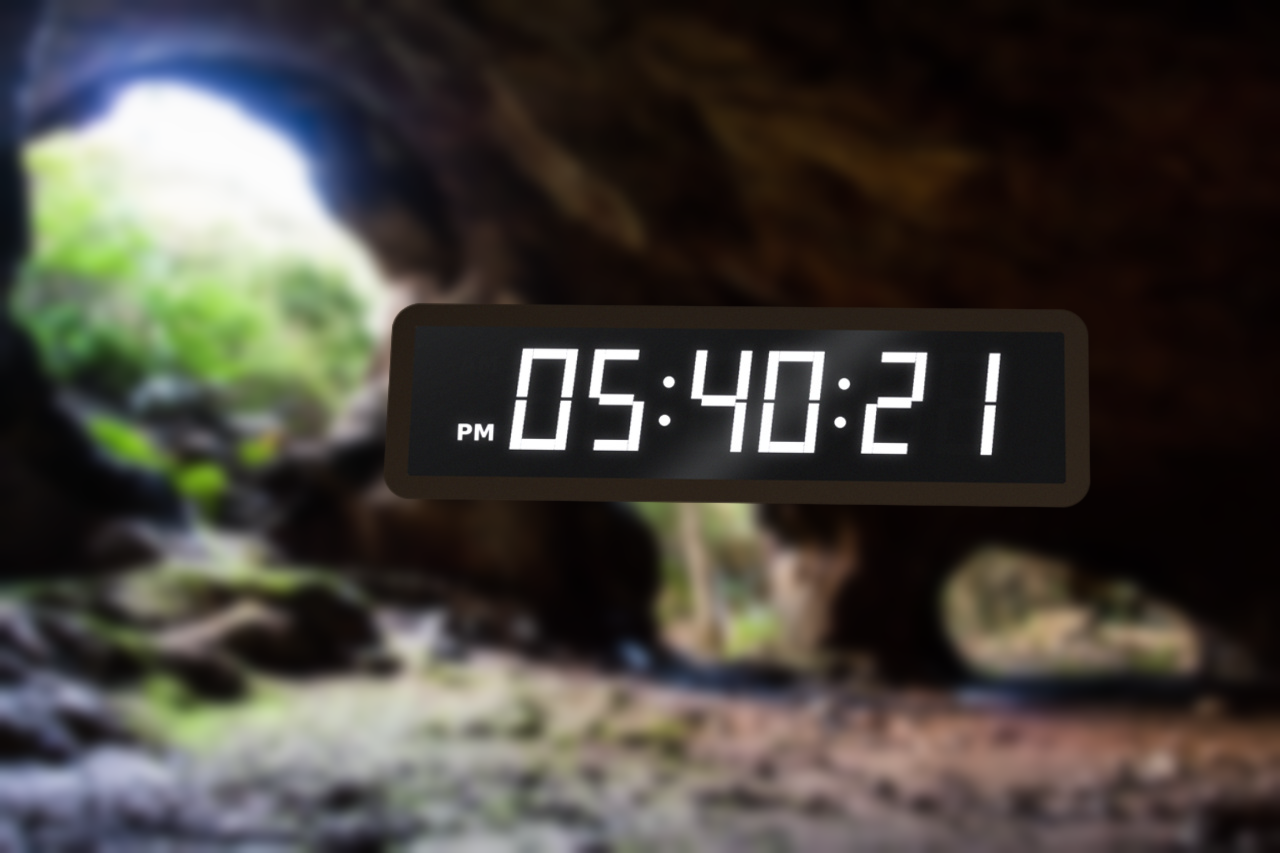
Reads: 5.40.21
